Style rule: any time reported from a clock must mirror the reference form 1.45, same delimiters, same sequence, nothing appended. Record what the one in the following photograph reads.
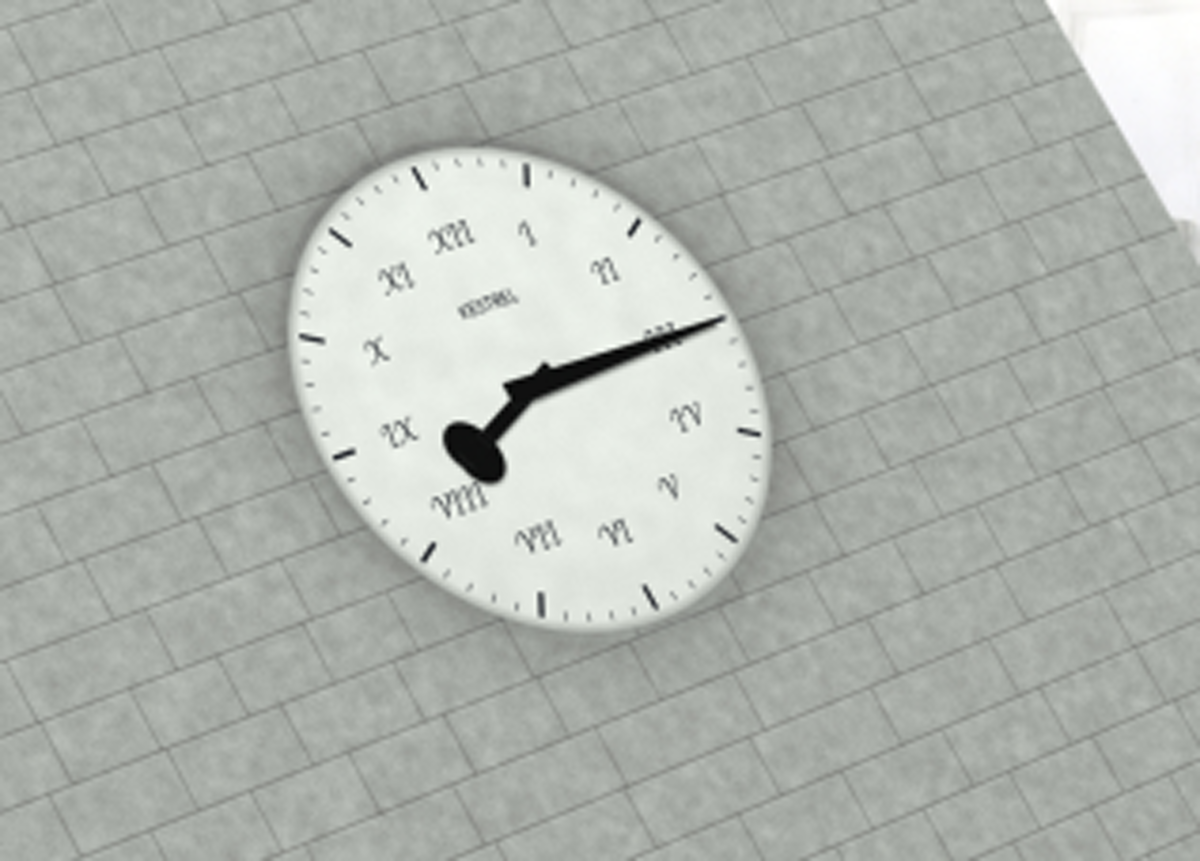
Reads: 8.15
